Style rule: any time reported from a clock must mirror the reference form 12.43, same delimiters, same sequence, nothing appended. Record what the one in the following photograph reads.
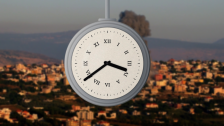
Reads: 3.39
